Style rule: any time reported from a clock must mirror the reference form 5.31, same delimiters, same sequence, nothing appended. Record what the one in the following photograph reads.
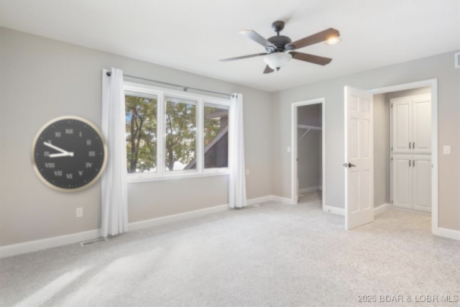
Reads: 8.49
